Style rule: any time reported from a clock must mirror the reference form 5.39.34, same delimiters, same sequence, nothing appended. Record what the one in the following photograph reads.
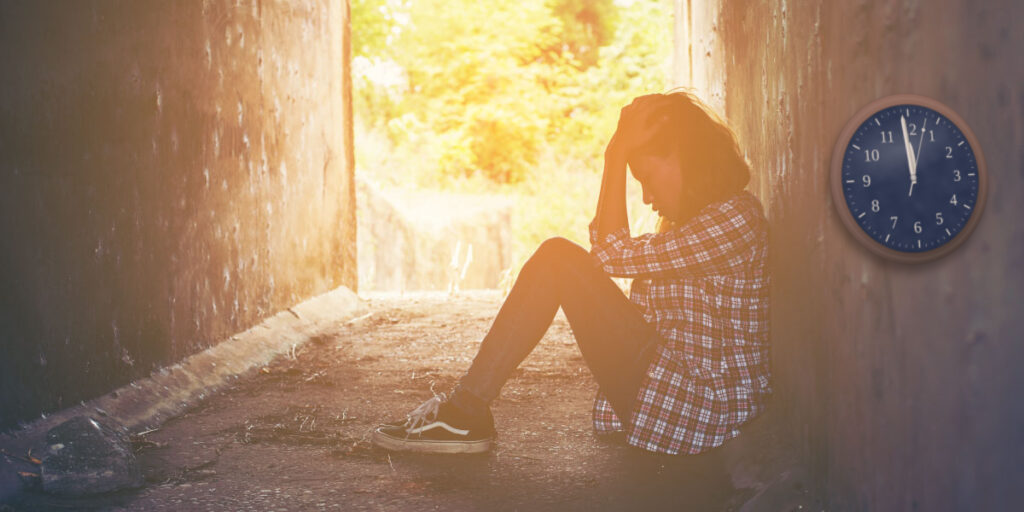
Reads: 11.59.03
